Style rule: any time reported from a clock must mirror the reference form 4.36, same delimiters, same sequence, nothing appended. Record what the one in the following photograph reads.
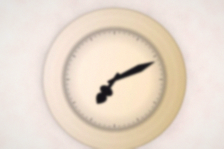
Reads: 7.11
